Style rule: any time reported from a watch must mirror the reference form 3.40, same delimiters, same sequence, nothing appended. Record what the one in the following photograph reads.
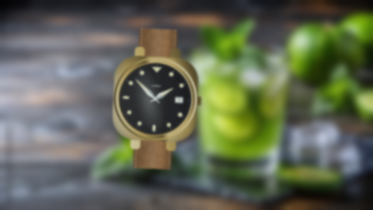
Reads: 1.52
